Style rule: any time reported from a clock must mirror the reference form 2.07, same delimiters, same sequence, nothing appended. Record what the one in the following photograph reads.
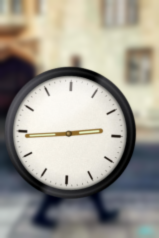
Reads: 2.44
